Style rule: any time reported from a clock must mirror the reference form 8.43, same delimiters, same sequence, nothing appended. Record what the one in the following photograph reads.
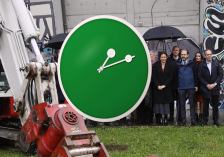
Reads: 1.12
